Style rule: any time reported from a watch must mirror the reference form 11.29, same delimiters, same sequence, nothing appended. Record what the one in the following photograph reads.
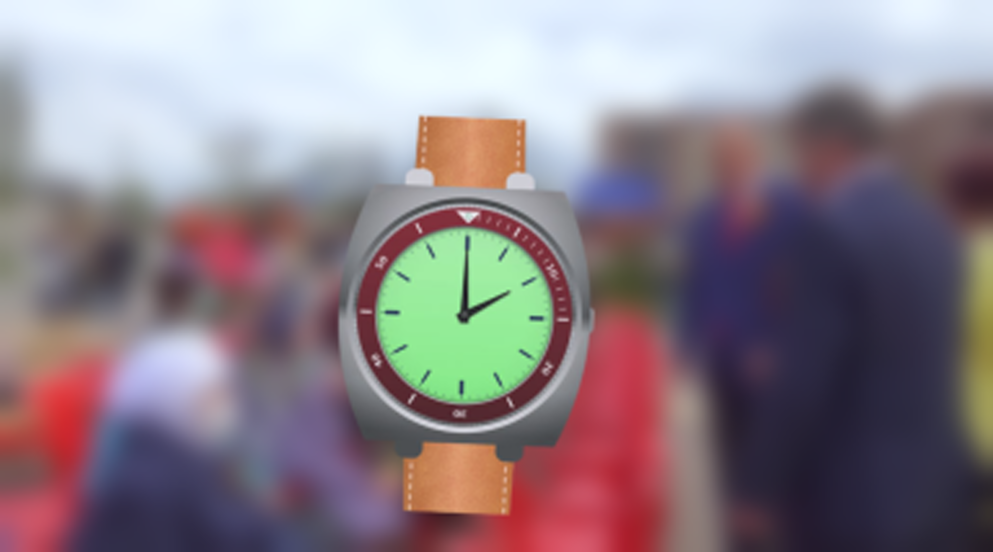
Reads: 2.00
